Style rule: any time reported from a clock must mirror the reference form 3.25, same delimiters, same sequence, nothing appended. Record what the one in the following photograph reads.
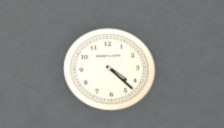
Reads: 4.23
